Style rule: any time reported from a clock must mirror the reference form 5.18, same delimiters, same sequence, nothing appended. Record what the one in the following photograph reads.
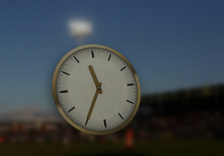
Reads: 11.35
